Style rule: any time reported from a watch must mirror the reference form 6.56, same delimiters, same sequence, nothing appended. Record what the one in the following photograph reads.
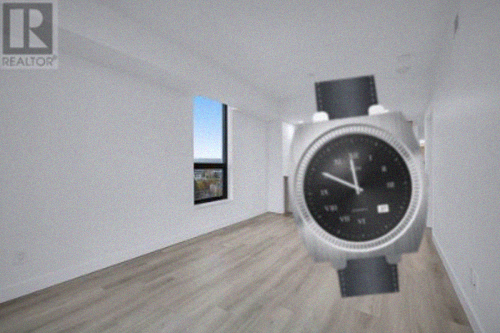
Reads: 11.50
